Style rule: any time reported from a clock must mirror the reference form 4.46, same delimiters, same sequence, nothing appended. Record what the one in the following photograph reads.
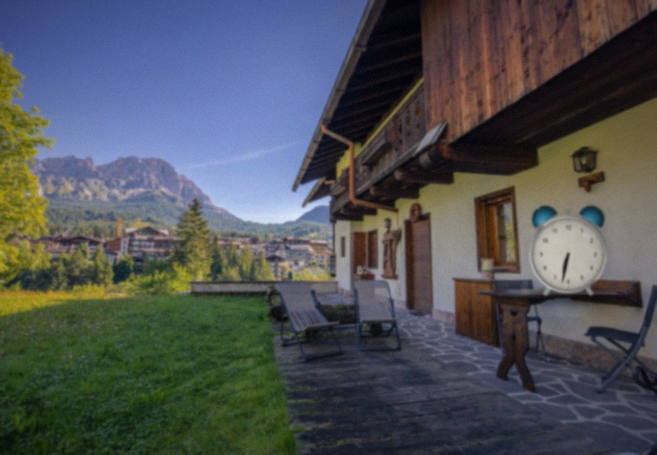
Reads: 6.32
